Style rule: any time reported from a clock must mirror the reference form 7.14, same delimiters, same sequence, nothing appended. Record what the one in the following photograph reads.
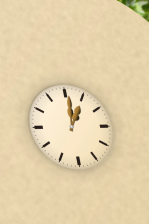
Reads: 1.01
